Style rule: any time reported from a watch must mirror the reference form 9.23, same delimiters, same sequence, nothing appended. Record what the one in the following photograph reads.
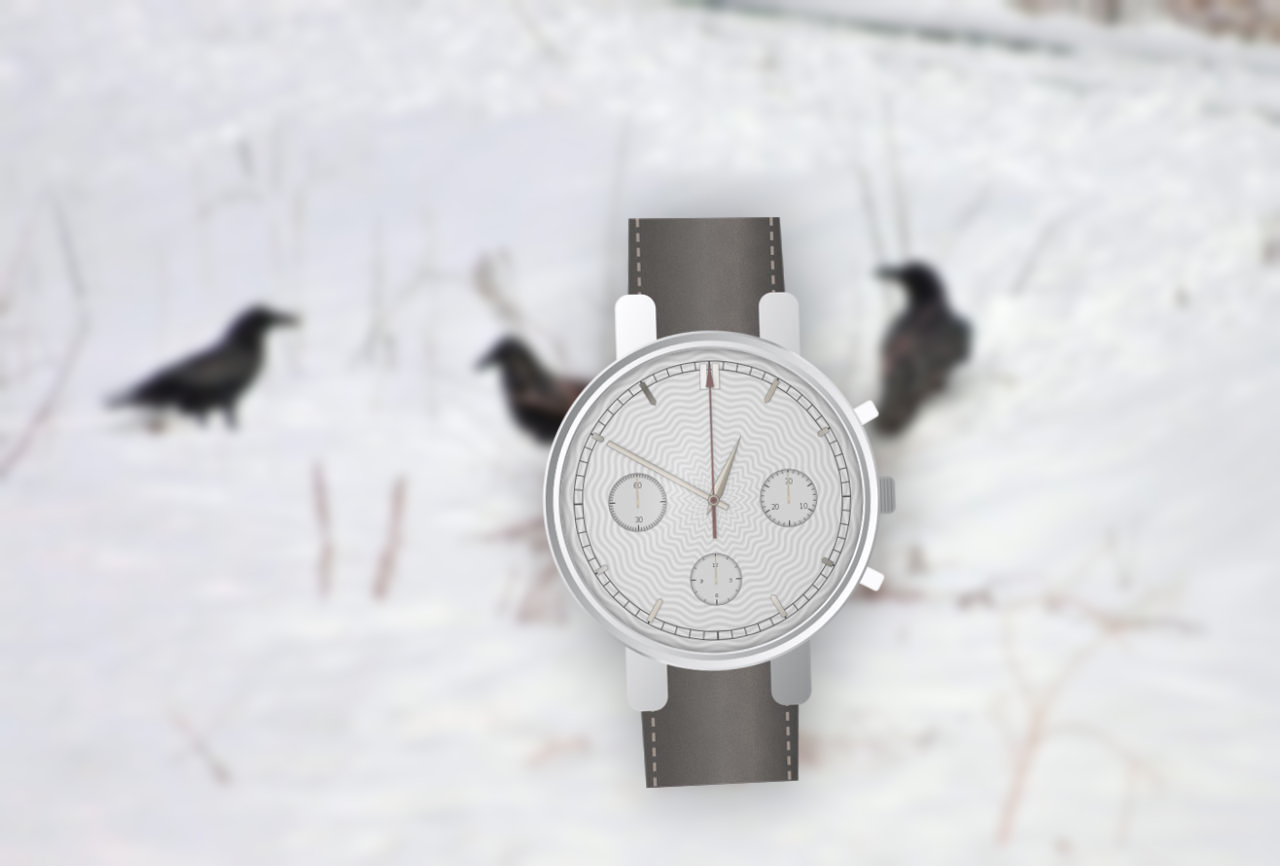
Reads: 12.50
